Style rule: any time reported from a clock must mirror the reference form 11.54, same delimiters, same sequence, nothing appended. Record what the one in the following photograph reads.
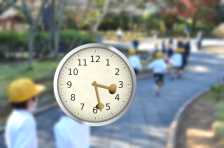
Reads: 3.28
